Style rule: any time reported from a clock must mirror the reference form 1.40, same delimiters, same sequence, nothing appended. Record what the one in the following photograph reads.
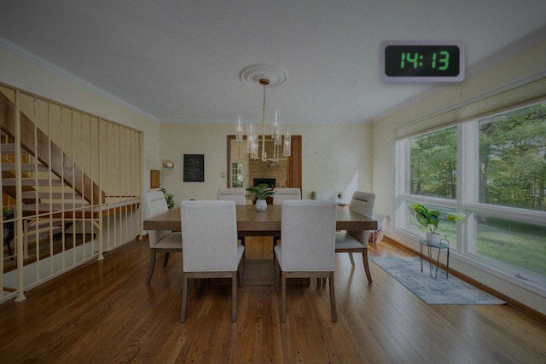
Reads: 14.13
